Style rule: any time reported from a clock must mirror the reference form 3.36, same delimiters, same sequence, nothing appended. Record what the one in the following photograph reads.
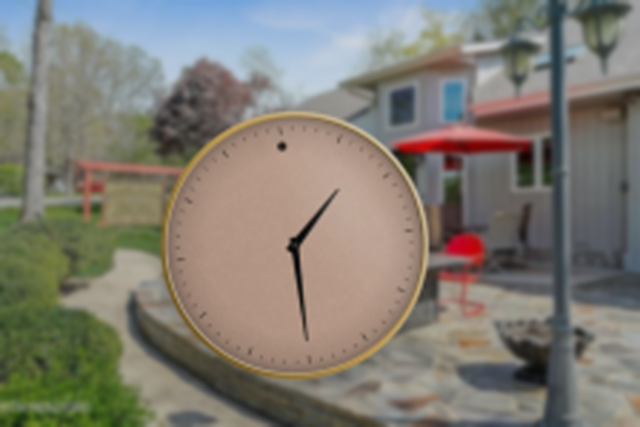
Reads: 1.30
